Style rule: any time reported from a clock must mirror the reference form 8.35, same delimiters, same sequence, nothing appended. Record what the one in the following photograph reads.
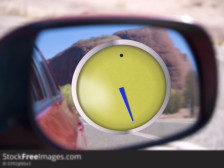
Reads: 5.27
